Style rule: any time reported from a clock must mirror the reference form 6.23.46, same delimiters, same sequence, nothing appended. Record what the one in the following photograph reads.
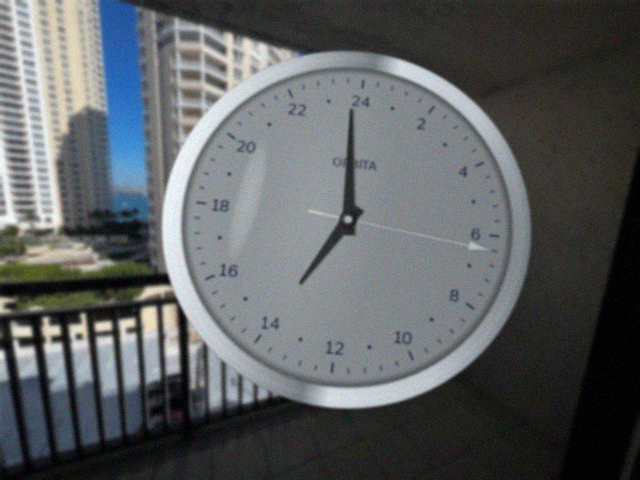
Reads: 13.59.16
